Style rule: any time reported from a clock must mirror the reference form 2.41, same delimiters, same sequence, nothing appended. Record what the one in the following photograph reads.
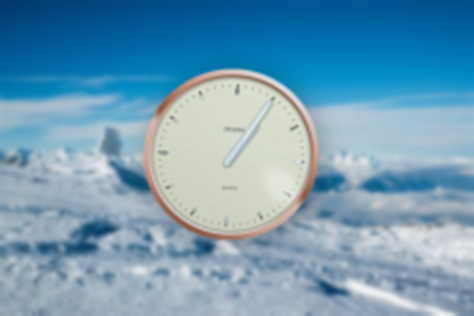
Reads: 1.05
